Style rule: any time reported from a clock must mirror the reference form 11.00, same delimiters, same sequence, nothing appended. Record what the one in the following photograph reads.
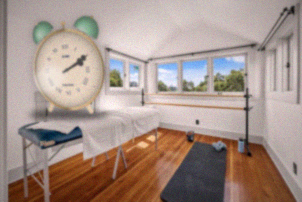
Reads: 2.10
